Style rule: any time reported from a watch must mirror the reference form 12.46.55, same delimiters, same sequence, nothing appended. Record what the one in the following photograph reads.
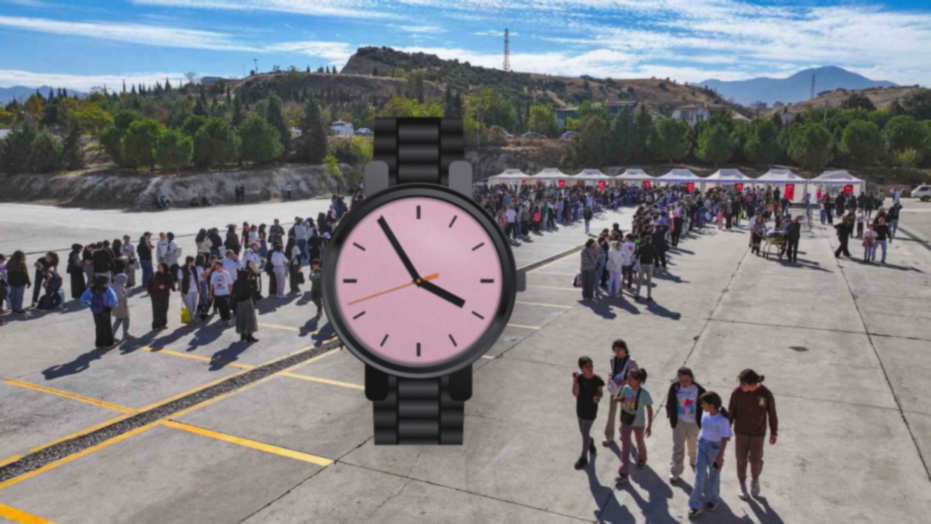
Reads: 3.54.42
